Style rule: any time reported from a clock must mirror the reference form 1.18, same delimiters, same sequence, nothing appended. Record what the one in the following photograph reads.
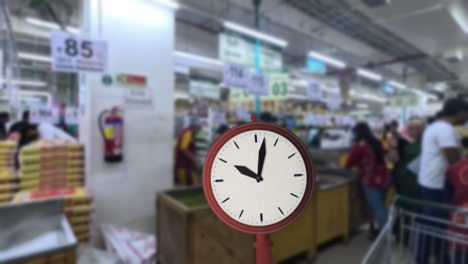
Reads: 10.02
